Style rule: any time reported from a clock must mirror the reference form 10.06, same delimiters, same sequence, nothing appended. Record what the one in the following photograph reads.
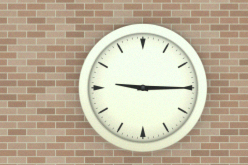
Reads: 9.15
